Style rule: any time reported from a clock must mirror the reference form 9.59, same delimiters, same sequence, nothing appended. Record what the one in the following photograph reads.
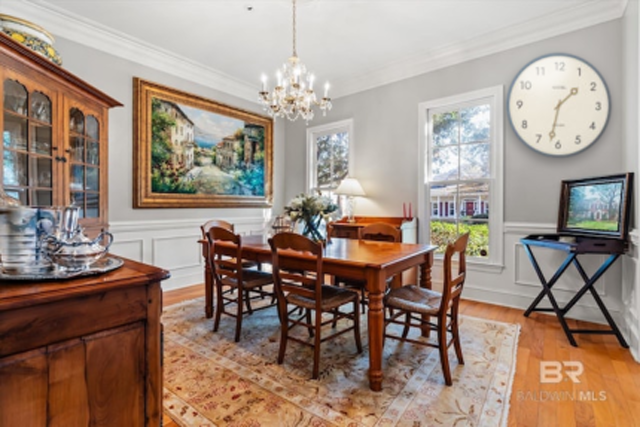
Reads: 1.32
